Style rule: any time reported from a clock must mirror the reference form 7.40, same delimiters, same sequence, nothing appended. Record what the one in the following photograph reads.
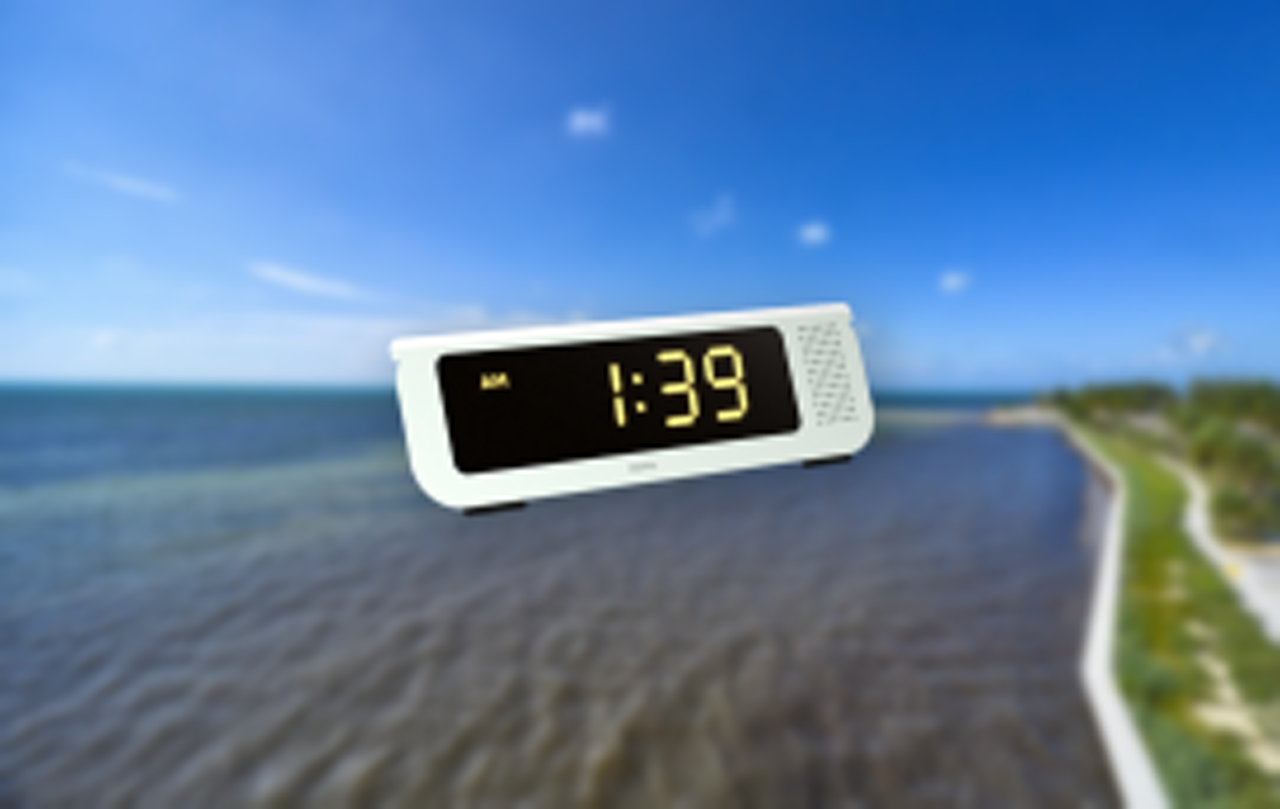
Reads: 1.39
